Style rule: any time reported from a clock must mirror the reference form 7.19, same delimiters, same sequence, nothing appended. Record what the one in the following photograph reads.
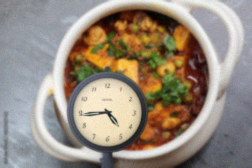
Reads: 4.44
